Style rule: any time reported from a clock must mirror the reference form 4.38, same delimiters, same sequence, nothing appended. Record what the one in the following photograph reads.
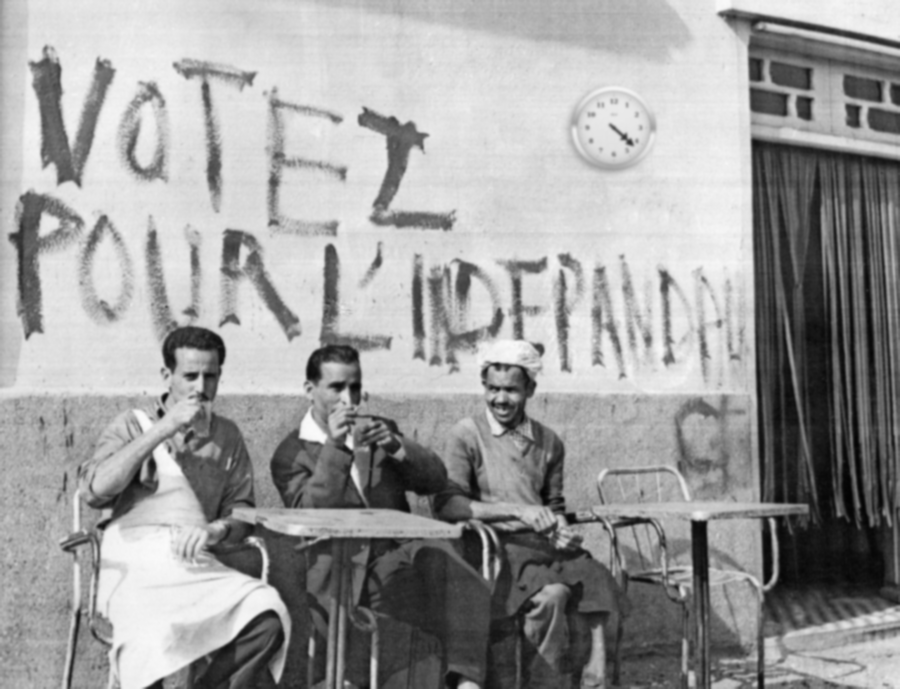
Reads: 4.22
